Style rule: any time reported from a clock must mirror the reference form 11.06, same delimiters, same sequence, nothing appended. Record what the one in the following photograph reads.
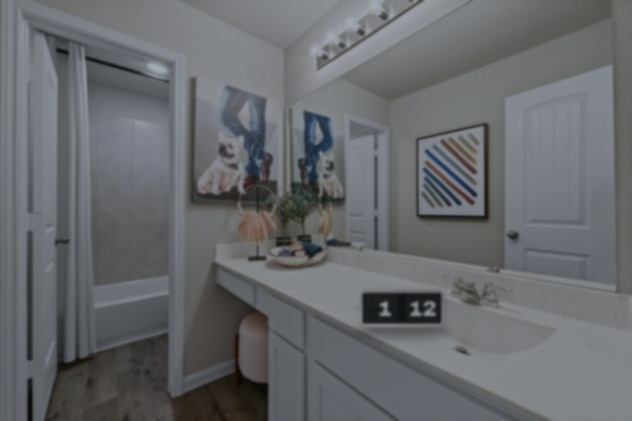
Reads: 1.12
